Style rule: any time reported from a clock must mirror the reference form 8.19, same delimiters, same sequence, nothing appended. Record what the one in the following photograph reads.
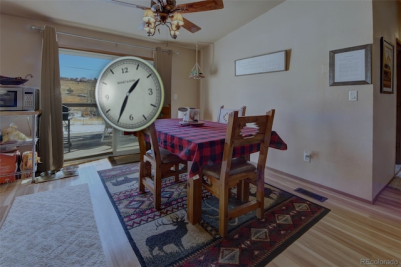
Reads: 1.35
